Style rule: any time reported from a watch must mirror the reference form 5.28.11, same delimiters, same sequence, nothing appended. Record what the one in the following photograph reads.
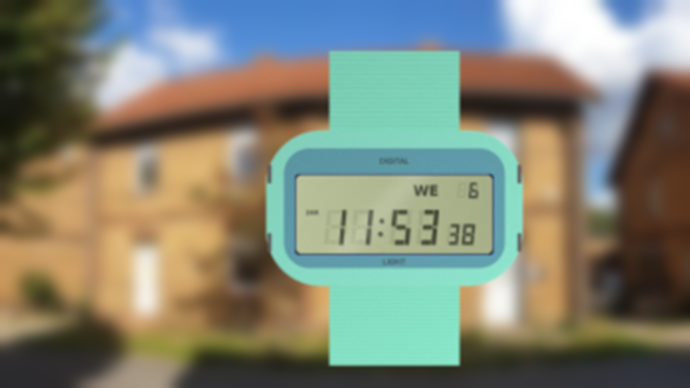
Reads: 11.53.38
